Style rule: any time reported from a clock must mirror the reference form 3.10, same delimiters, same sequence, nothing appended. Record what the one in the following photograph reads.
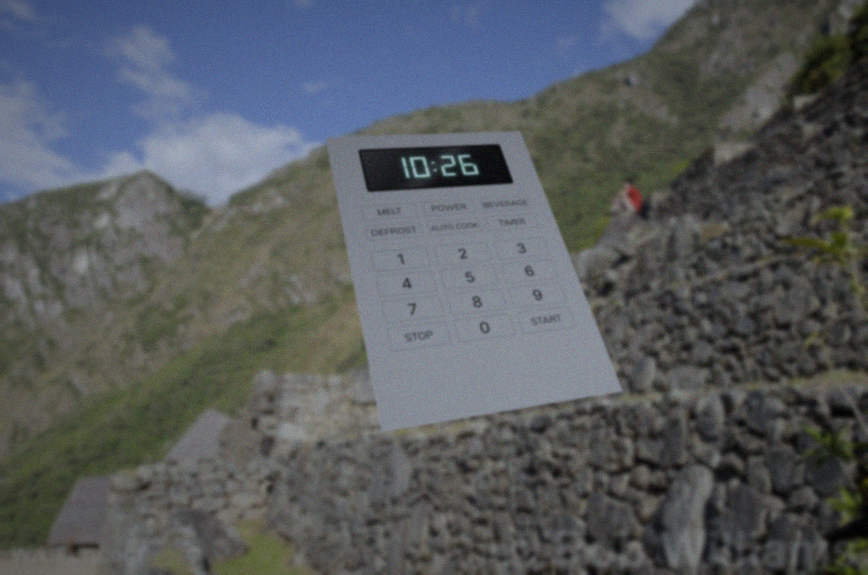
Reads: 10.26
